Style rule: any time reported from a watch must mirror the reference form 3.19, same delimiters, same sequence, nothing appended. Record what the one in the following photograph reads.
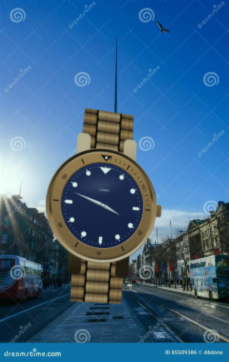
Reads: 3.48
